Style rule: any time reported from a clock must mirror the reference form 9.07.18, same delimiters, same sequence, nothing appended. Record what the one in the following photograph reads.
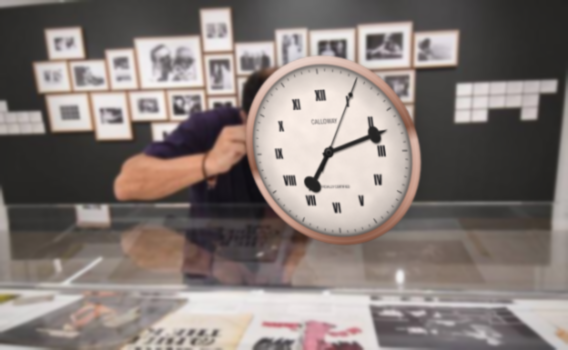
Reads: 7.12.05
